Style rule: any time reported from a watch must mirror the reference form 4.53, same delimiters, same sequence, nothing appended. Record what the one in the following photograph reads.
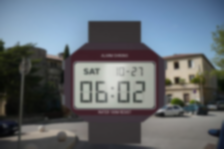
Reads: 6.02
